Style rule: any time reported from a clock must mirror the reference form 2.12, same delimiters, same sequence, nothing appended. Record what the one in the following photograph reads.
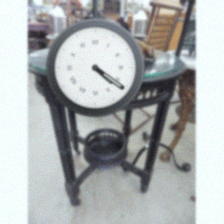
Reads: 4.21
